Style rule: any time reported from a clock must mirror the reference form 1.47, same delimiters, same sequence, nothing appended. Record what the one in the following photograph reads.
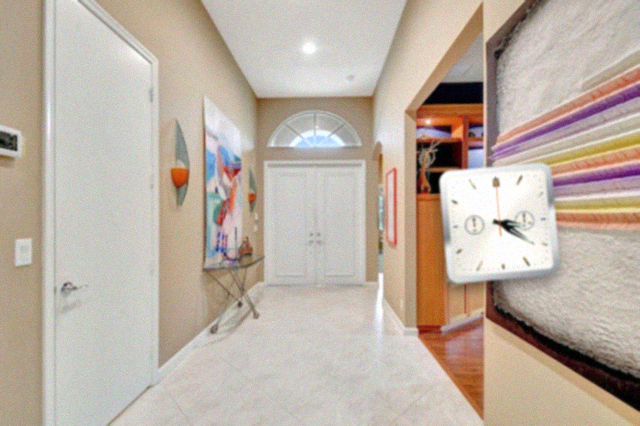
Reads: 3.21
